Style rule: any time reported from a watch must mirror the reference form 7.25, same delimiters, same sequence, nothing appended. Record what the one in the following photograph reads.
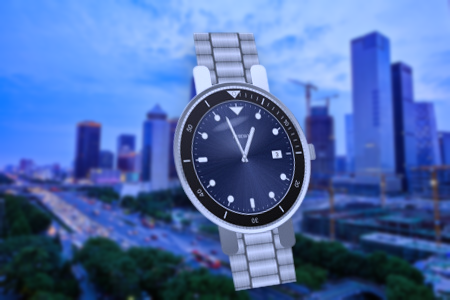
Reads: 12.57
